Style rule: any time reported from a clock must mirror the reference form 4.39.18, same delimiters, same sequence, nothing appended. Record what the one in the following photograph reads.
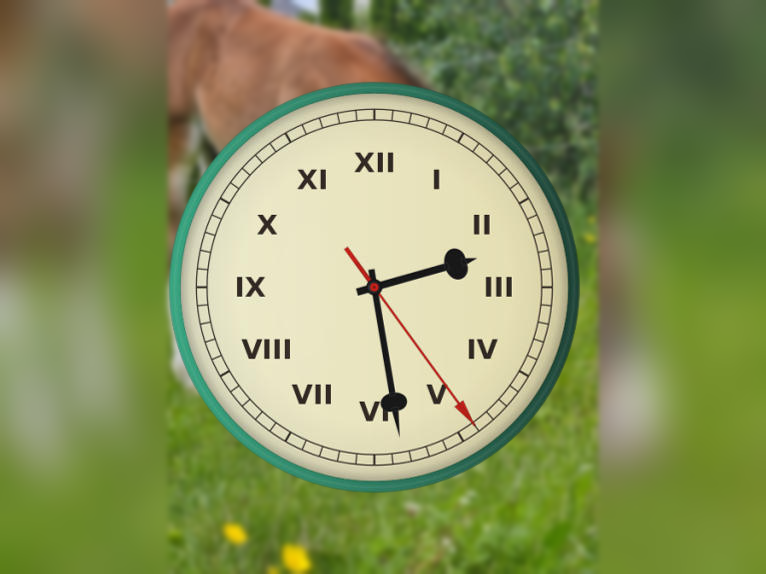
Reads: 2.28.24
